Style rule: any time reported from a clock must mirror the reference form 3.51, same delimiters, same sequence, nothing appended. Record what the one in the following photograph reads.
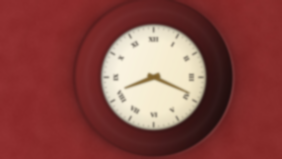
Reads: 8.19
